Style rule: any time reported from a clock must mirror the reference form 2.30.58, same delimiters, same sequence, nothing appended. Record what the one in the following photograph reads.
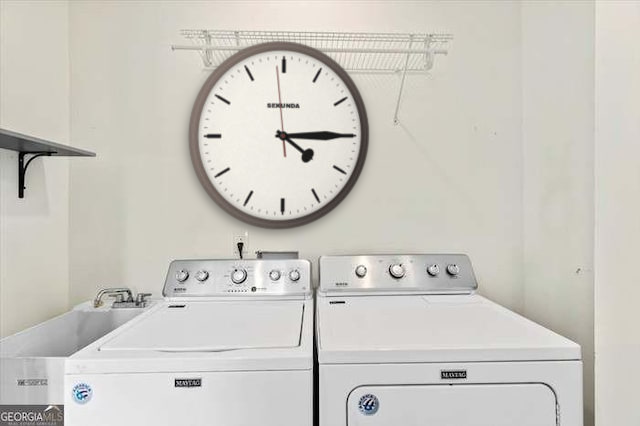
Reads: 4.14.59
